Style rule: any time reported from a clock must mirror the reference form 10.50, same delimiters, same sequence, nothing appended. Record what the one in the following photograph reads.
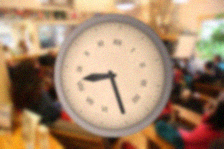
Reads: 8.25
